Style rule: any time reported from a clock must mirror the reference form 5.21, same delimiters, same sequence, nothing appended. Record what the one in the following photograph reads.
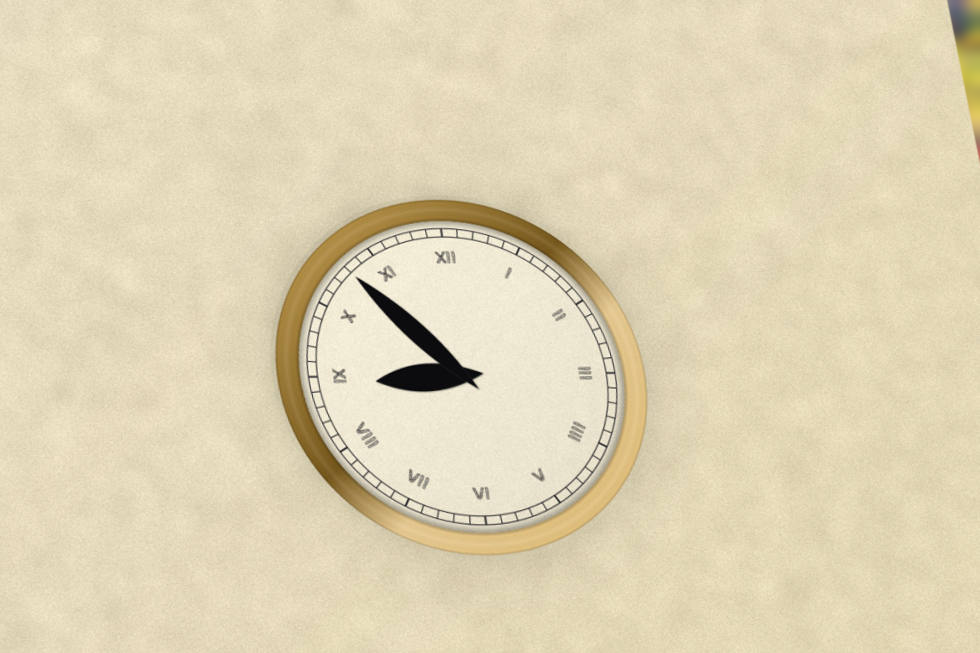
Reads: 8.53
